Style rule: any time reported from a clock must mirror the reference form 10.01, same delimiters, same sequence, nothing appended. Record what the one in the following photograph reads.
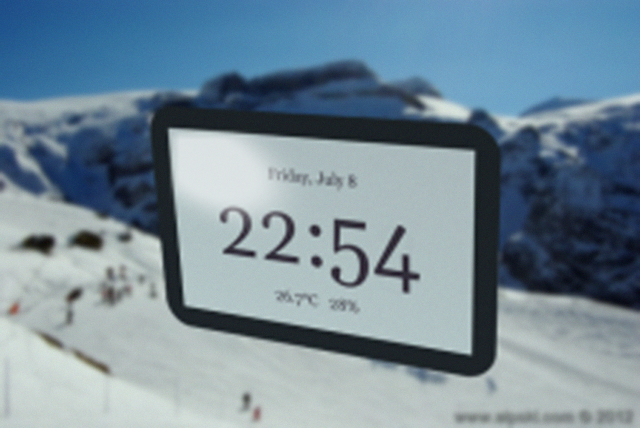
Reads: 22.54
